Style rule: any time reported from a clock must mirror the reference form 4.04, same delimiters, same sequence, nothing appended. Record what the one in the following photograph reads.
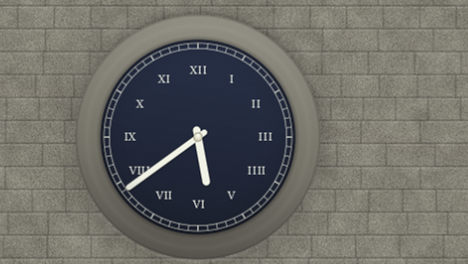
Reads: 5.39
